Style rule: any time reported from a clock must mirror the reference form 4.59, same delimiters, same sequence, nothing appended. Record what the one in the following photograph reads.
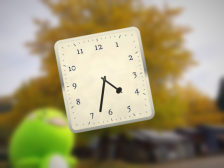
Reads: 4.33
